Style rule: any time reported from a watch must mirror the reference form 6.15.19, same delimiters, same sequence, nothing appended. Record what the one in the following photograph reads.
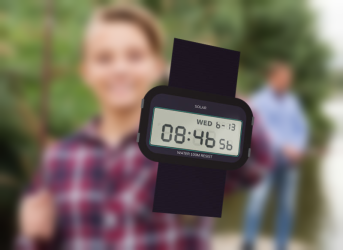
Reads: 8.46.56
